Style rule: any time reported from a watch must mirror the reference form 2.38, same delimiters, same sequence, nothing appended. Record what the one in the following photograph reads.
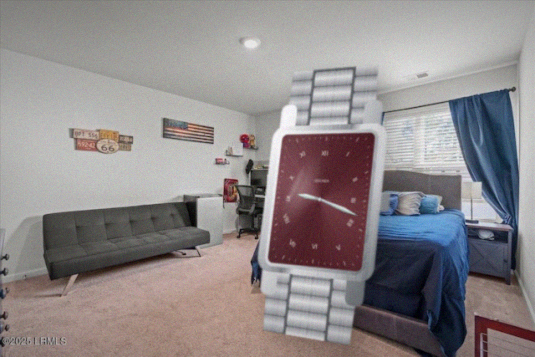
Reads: 9.18
